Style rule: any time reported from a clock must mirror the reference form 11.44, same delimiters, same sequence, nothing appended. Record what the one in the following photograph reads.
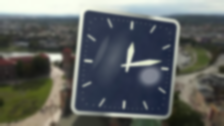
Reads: 12.13
